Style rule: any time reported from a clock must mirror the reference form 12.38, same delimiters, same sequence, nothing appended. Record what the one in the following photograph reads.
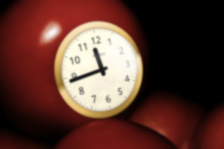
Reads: 11.44
